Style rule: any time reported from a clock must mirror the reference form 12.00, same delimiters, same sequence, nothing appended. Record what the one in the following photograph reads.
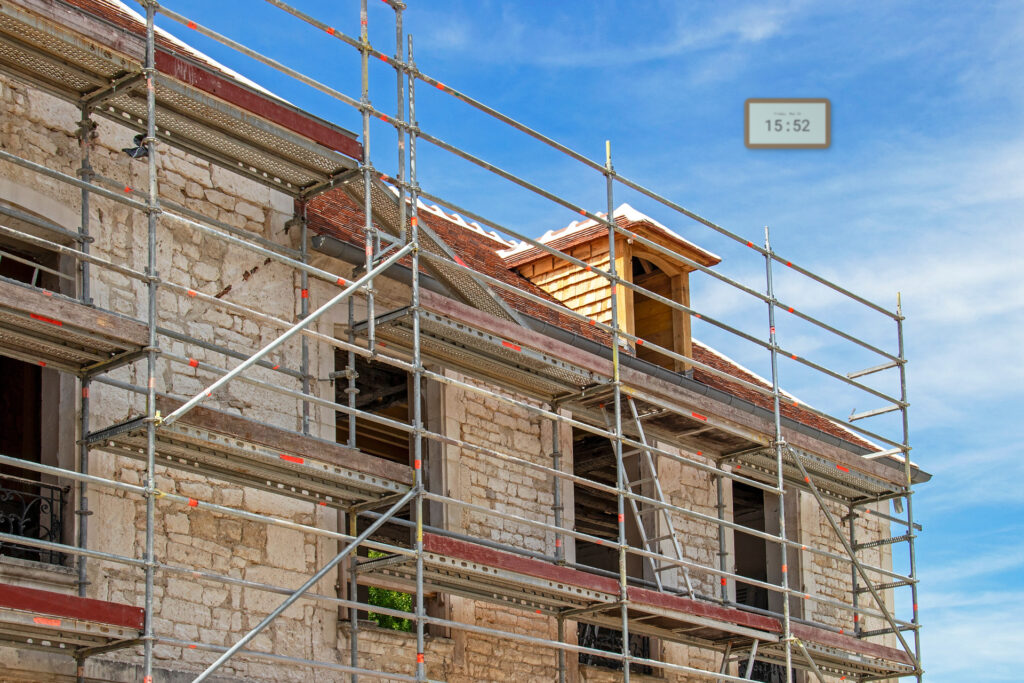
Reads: 15.52
